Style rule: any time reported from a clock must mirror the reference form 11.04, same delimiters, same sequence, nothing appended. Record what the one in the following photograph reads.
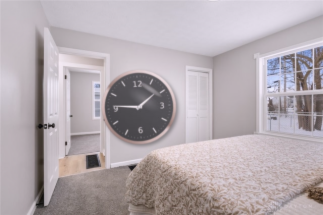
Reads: 1.46
